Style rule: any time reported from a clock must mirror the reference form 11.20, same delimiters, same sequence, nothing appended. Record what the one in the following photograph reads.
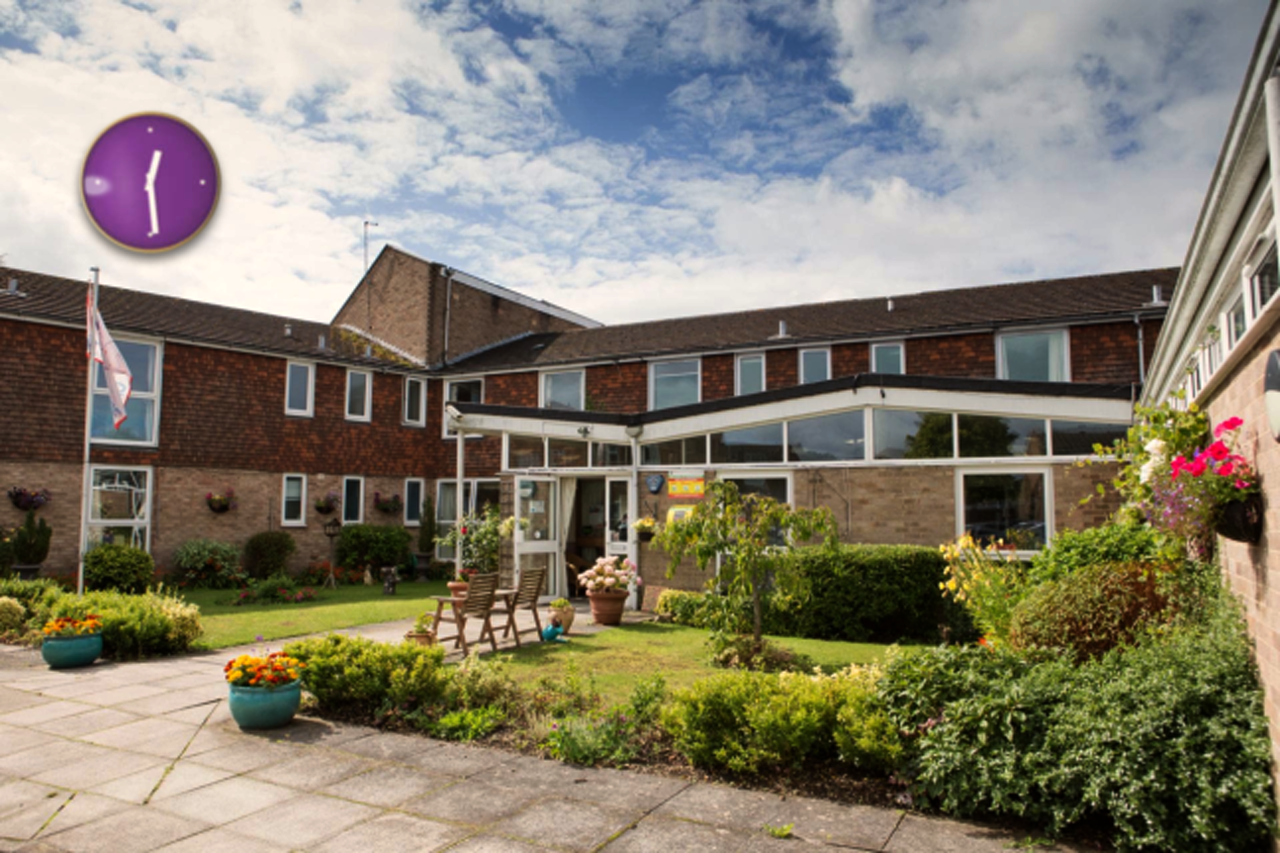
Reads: 12.29
